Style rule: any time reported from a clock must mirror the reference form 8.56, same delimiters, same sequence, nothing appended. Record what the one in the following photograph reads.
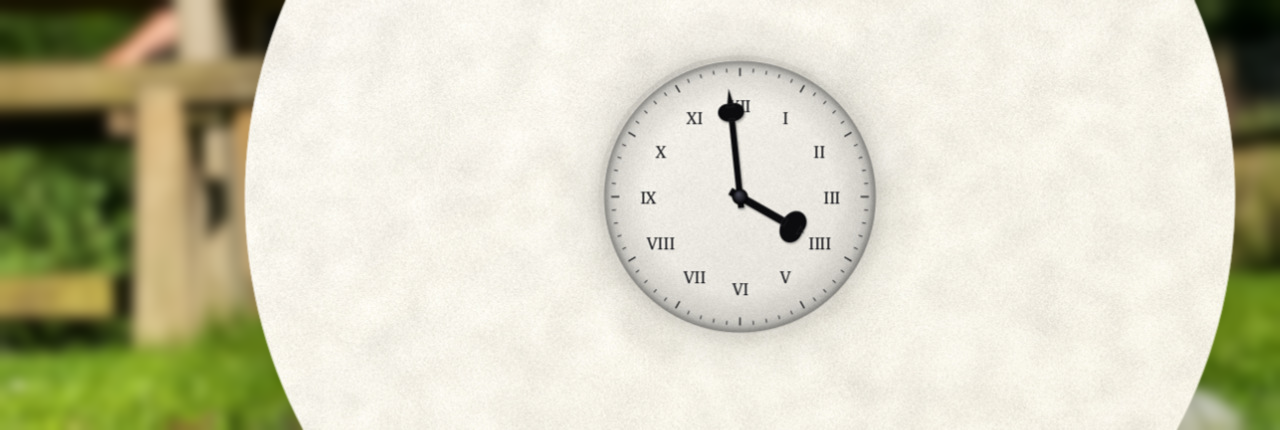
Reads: 3.59
